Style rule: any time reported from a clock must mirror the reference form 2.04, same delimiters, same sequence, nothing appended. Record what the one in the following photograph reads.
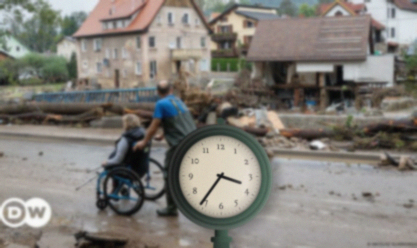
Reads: 3.36
